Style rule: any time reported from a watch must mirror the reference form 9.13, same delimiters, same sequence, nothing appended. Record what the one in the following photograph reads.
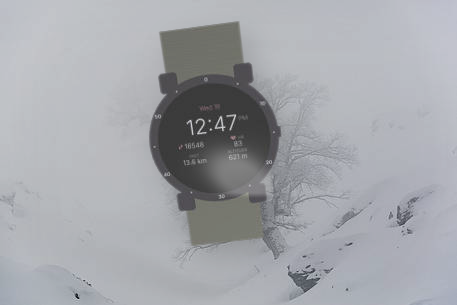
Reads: 12.47
